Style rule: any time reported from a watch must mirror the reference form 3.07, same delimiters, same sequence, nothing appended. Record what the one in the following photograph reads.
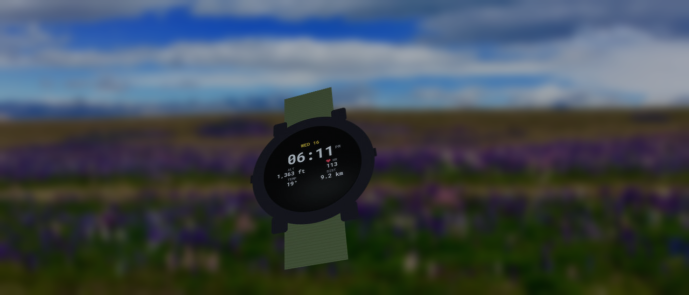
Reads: 6.11
